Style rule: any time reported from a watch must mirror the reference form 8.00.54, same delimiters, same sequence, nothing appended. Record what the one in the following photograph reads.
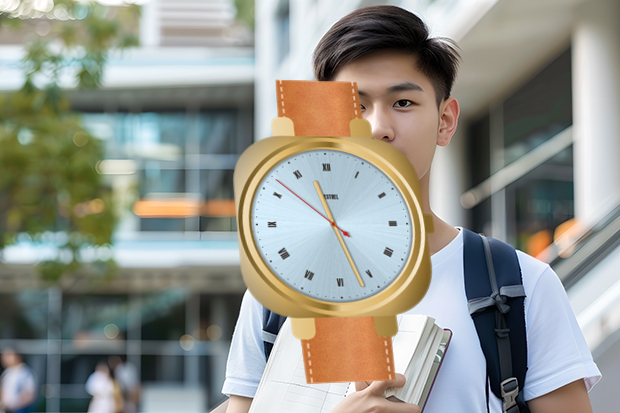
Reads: 11.26.52
